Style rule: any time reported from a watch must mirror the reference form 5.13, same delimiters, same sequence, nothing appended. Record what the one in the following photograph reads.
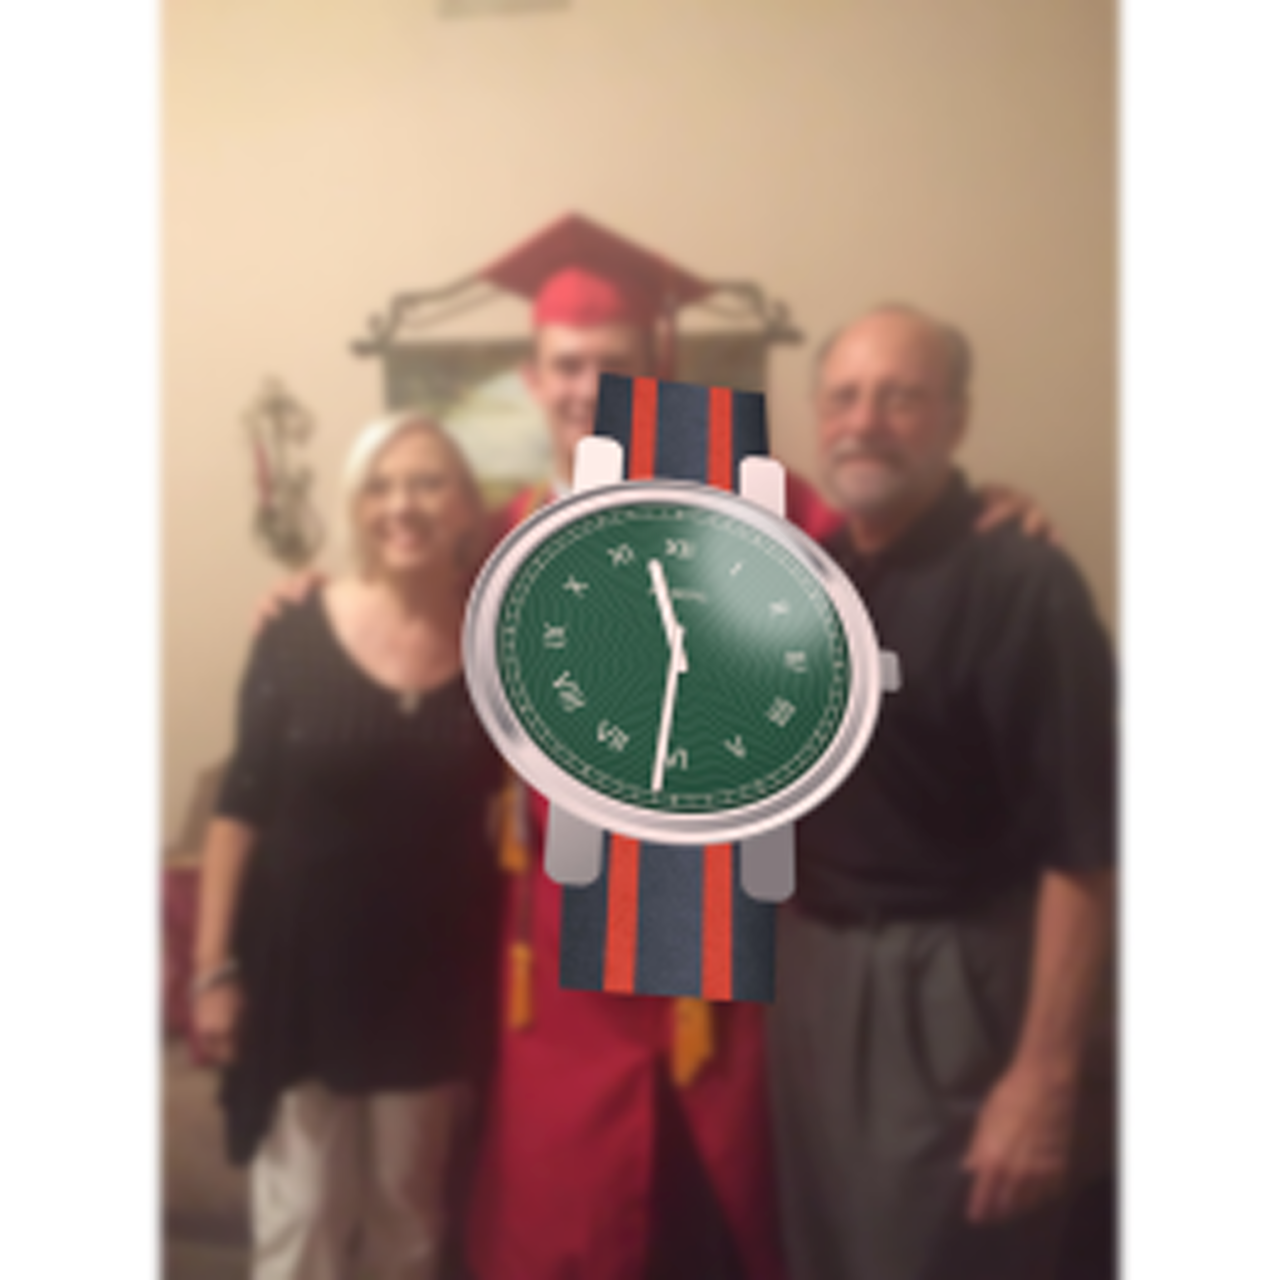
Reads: 11.31
